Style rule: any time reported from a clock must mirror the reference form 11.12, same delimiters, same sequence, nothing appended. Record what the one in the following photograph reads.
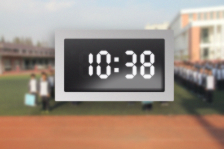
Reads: 10.38
